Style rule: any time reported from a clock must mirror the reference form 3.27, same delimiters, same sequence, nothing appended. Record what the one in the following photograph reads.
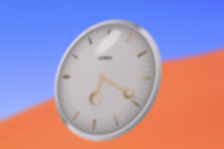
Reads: 6.19
